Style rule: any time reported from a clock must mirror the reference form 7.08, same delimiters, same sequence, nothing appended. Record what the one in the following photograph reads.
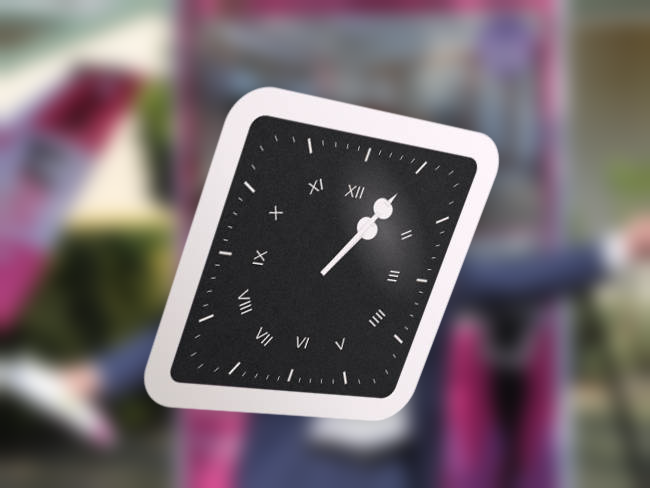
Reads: 1.05
